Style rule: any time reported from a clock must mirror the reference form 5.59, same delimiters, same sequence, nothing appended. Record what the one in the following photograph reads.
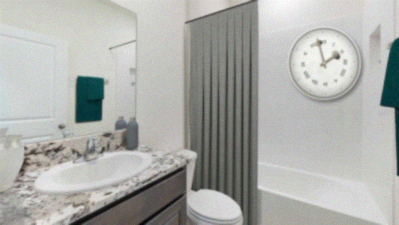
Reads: 1.58
